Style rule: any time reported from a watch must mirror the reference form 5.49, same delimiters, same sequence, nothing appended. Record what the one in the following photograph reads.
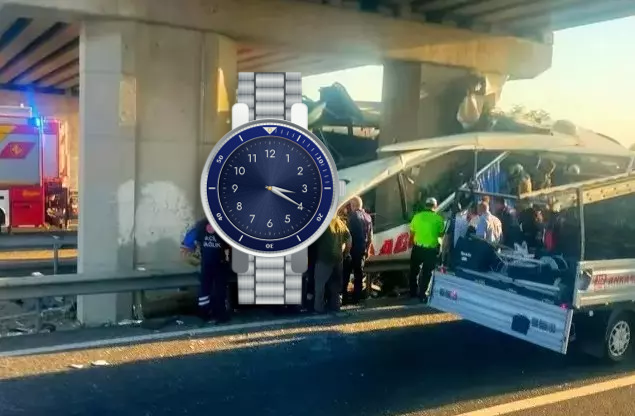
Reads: 3.20
